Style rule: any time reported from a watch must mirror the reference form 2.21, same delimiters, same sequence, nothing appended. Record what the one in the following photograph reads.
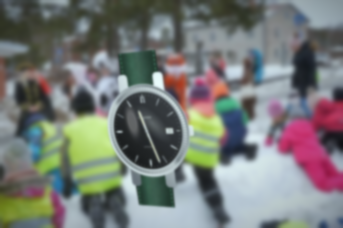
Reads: 11.27
